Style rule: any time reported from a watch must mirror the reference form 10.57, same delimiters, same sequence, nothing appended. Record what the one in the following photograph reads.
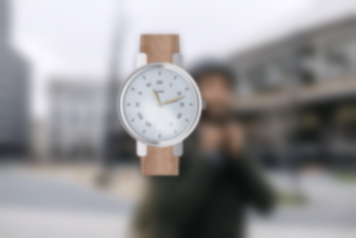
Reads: 11.12
